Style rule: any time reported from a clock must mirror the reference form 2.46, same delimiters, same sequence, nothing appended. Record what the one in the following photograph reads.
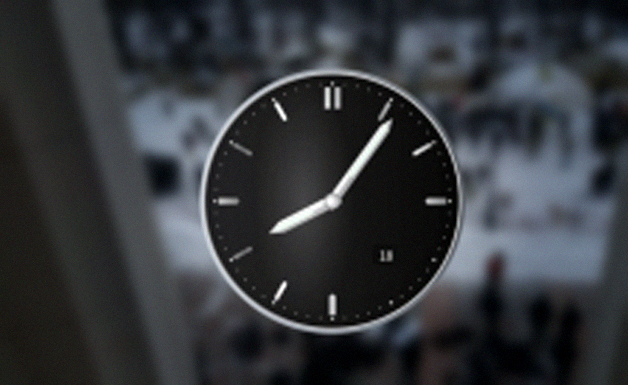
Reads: 8.06
